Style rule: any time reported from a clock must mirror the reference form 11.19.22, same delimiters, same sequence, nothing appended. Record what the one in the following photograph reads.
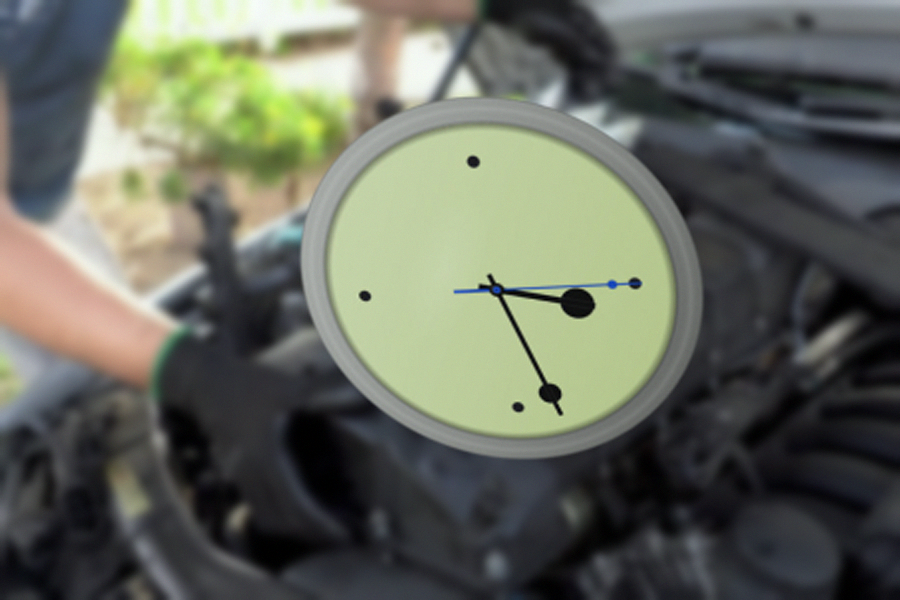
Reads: 3.27.15
